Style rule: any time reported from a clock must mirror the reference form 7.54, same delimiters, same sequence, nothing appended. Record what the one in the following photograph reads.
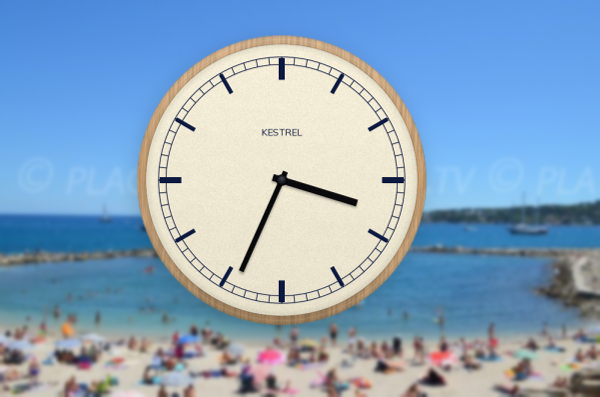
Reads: 3.34
